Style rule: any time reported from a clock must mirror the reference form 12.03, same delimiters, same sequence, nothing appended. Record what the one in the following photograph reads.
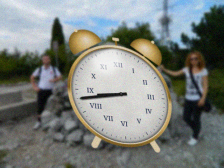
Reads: 8.43
